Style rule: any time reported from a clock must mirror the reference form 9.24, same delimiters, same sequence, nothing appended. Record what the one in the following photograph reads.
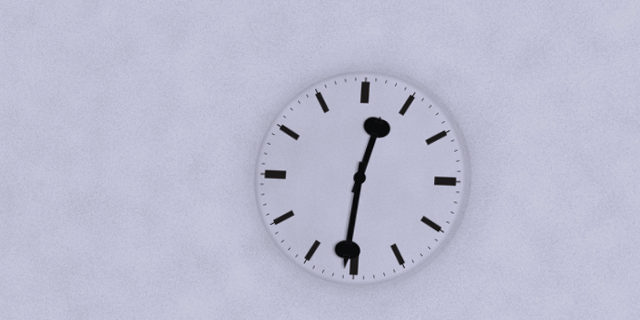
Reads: 12.31
